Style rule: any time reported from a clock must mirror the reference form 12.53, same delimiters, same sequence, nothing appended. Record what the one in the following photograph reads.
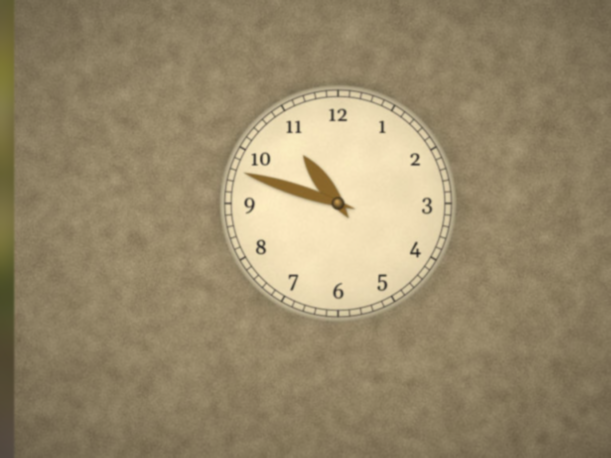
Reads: 10.48
